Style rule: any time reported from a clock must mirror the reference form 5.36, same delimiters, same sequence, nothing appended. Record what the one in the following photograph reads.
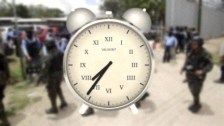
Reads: 7.36
